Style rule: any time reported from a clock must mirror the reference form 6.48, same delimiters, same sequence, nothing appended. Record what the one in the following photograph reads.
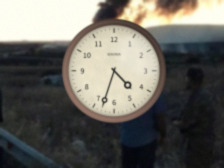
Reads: 4.33
